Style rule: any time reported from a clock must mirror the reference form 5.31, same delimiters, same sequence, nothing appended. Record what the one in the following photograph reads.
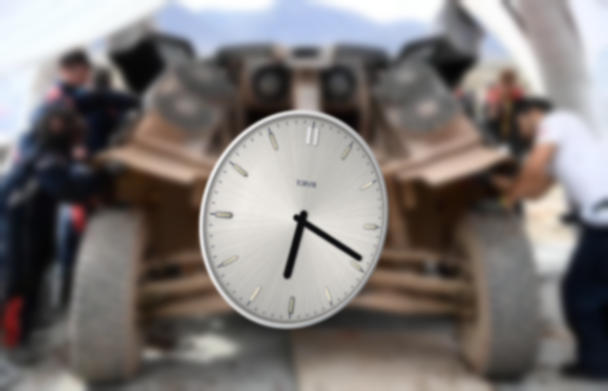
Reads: 6.19
